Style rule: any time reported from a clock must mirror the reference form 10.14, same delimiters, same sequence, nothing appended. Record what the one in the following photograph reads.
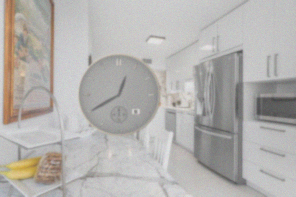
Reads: 12.40
